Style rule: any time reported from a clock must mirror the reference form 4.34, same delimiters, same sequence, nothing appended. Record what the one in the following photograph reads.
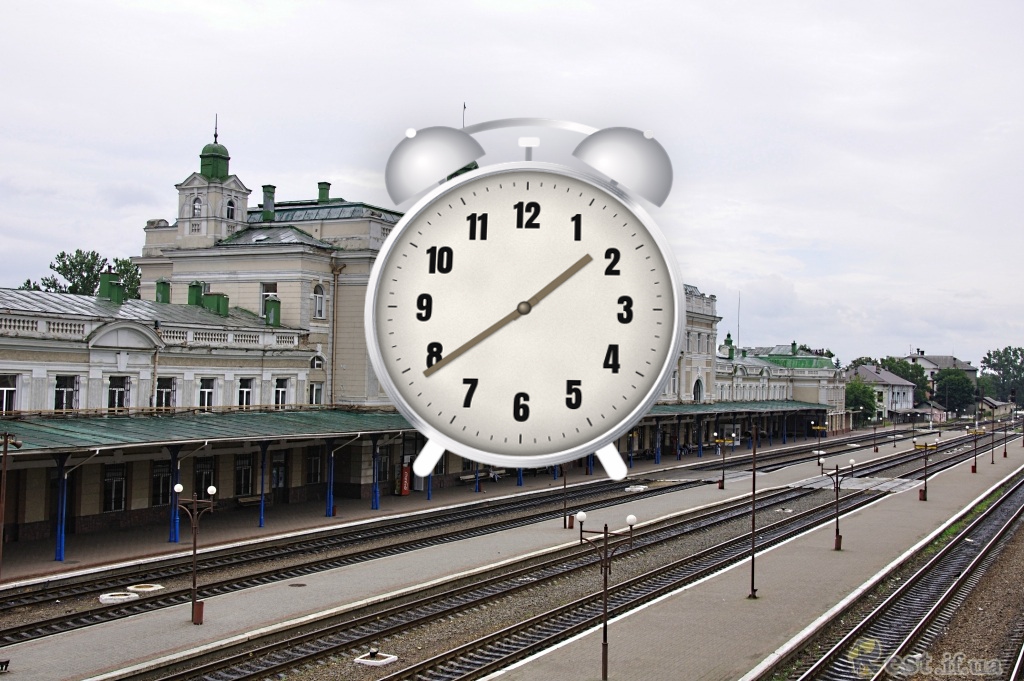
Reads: 1.39
